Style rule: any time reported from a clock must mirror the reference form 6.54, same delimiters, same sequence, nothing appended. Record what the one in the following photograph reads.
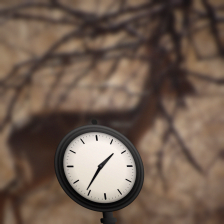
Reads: 1.36
